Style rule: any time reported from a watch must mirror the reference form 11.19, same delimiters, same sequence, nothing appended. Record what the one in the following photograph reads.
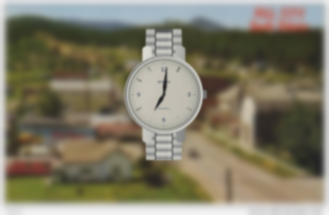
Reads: 7.01
